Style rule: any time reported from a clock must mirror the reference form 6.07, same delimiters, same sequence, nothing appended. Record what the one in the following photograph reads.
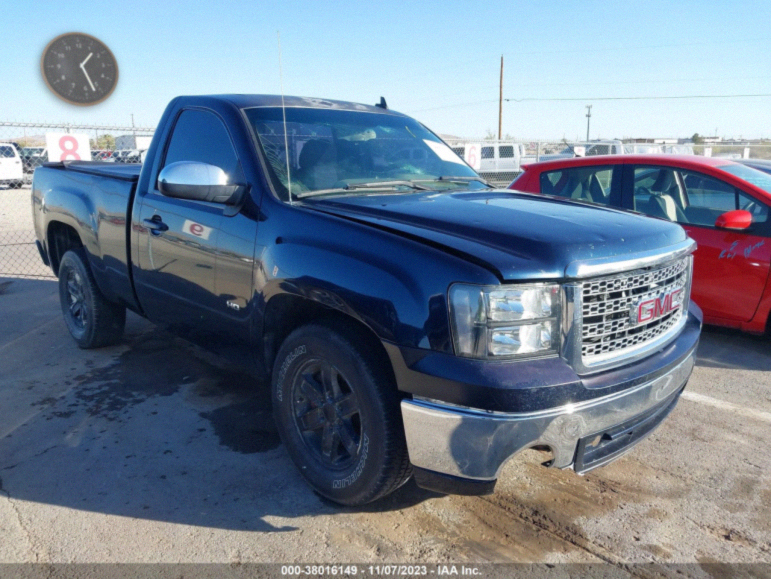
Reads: 1.27
